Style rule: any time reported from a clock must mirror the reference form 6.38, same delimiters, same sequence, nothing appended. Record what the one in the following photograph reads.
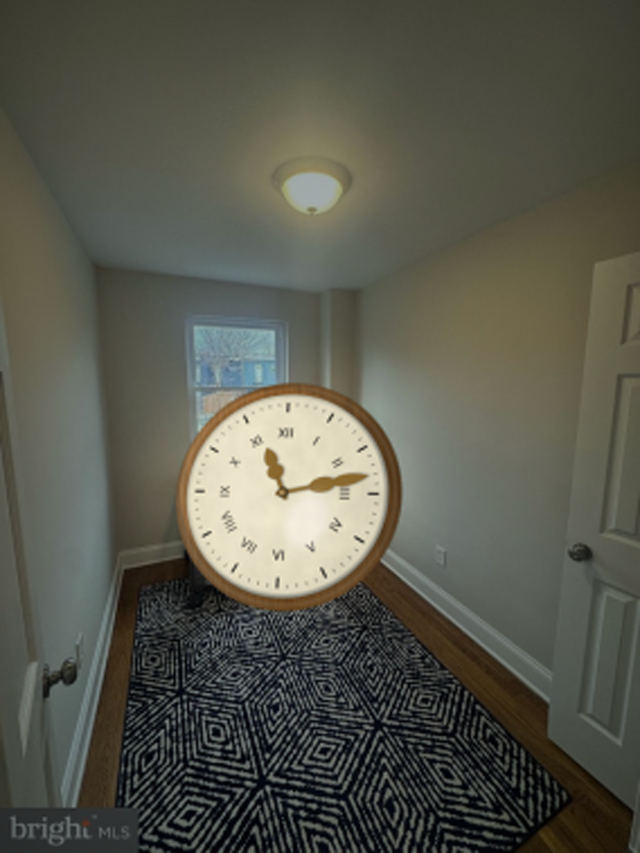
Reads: 11.13
